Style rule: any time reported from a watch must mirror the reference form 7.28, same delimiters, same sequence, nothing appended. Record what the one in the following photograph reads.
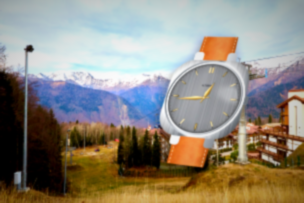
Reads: 12.44
